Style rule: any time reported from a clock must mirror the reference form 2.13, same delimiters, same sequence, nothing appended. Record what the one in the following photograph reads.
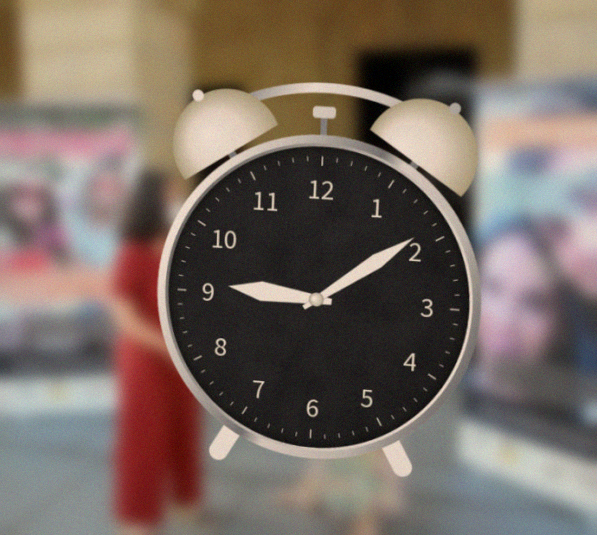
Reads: 9.09
